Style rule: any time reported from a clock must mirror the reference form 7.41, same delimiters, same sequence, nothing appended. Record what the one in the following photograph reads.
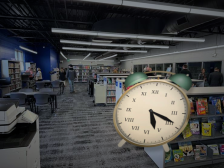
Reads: 5.19
